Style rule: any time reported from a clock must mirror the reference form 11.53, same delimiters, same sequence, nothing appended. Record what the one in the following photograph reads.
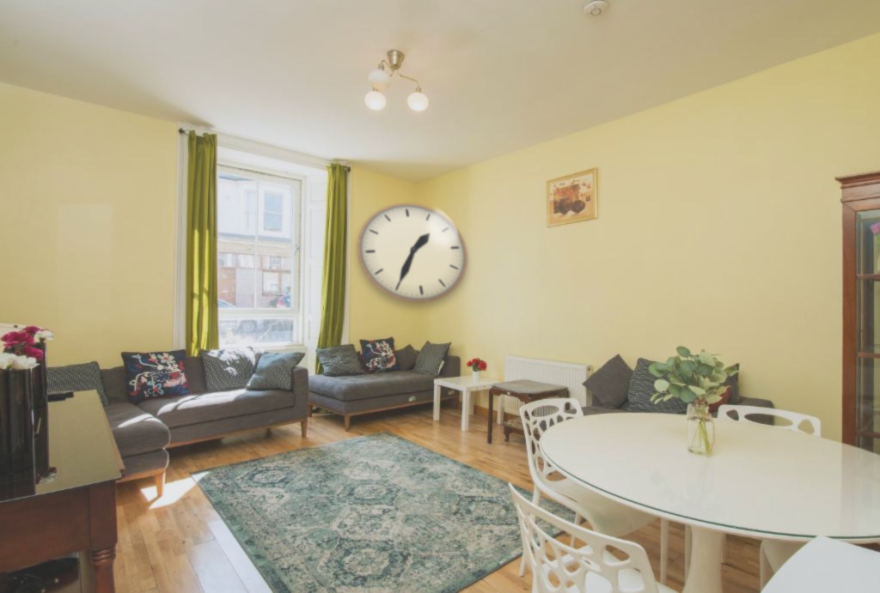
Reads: 1.35
